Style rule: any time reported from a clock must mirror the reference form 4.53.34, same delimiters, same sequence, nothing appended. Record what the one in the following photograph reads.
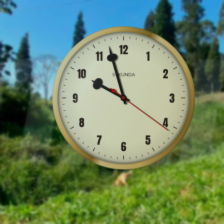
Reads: 9.57.21
